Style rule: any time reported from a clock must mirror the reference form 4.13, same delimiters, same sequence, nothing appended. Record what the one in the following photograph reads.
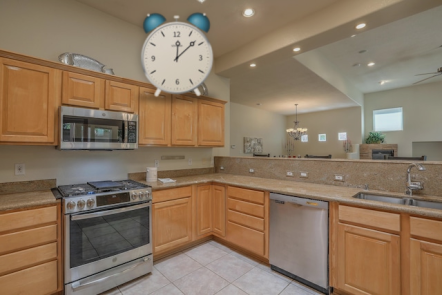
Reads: 12.08
